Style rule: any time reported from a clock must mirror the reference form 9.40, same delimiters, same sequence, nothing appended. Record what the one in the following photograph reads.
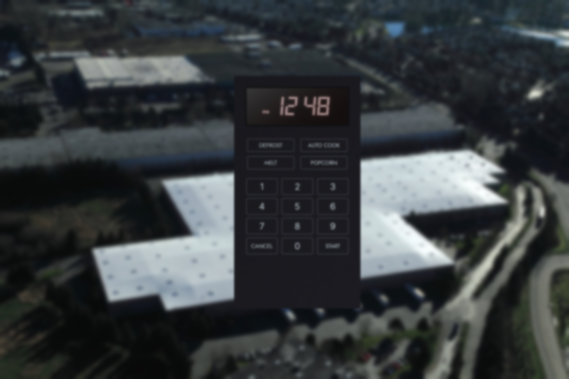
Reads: 12.48
